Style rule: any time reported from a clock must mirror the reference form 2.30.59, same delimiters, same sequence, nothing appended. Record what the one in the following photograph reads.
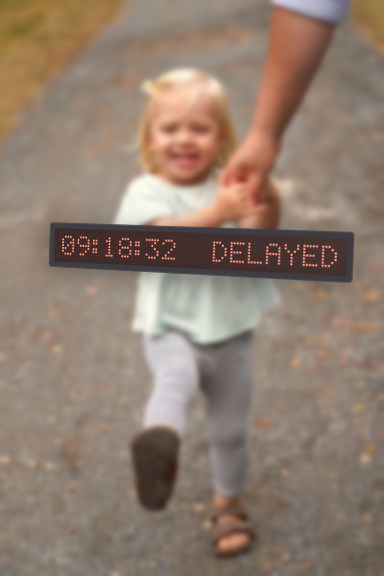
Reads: 9.18.32
